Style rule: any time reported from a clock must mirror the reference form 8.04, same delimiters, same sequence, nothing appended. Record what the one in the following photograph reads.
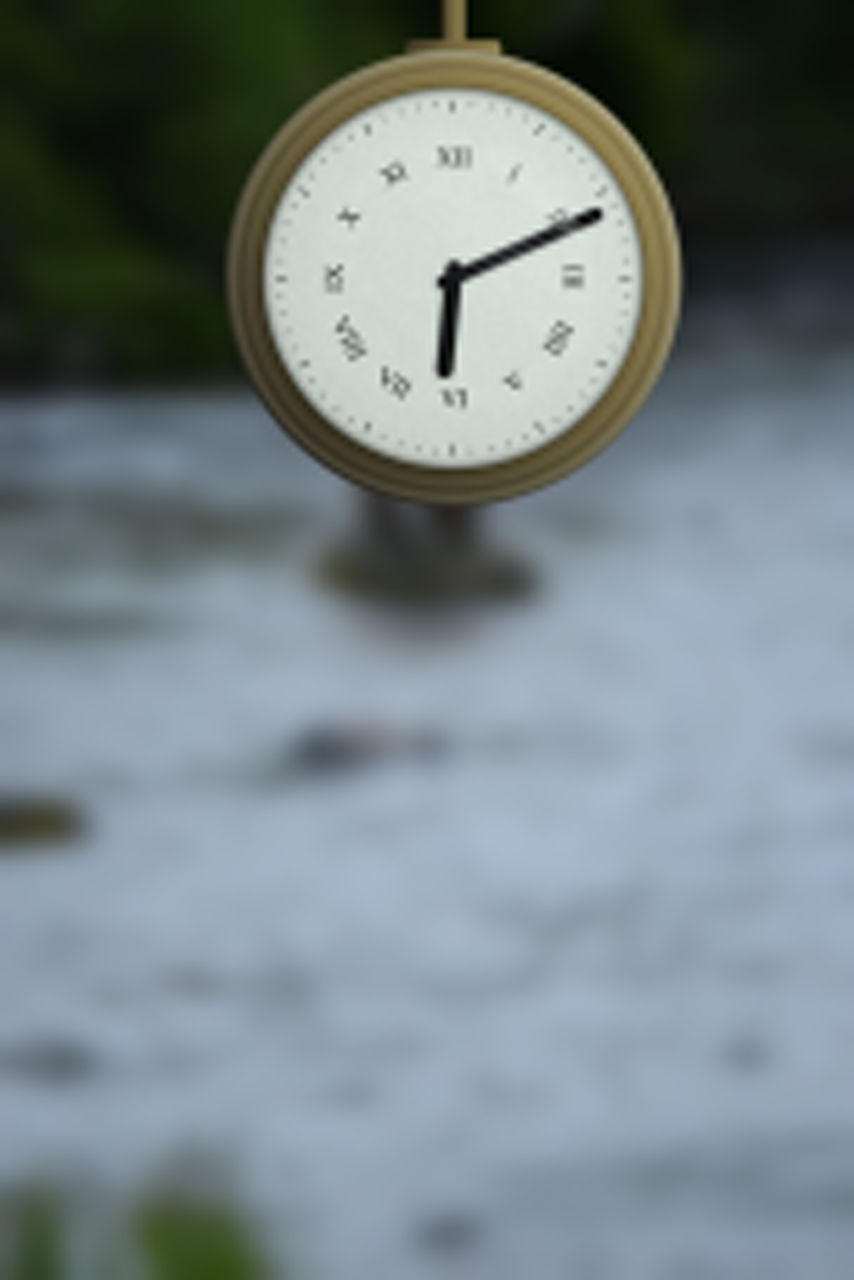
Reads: 6.11
